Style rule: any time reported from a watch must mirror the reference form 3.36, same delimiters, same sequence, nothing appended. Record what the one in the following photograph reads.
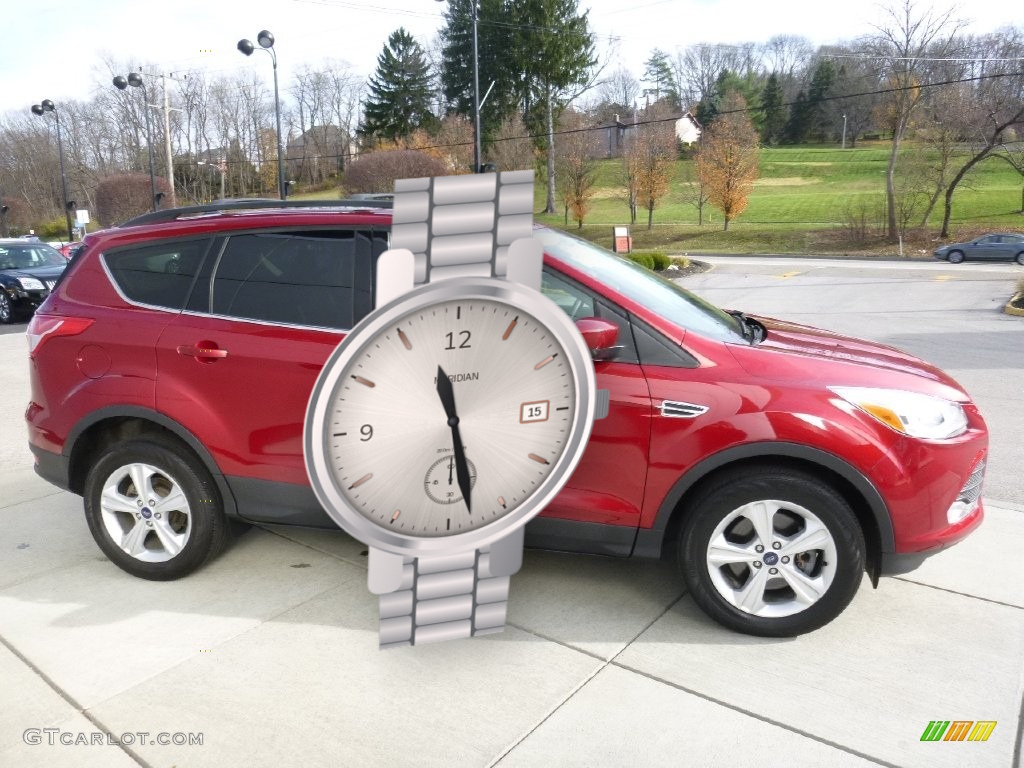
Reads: 11.28
